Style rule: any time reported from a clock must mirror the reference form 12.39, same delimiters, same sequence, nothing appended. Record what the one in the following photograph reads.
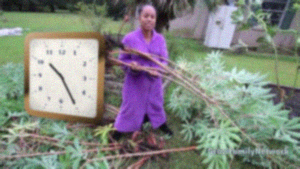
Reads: 10.25
